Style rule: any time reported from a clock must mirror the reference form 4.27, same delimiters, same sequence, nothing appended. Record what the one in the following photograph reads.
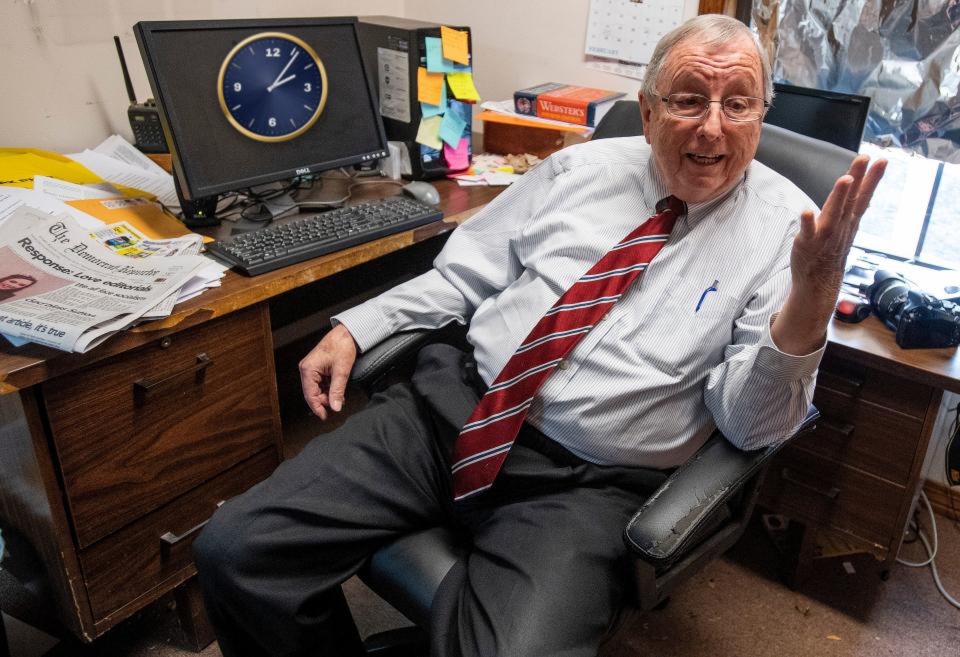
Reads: 2.06
